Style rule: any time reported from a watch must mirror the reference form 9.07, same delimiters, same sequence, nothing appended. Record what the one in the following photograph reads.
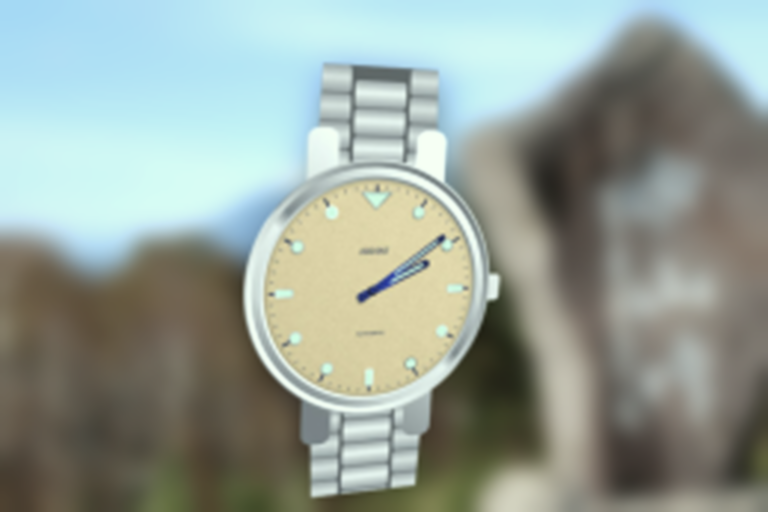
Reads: 2.09
